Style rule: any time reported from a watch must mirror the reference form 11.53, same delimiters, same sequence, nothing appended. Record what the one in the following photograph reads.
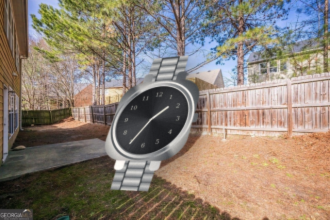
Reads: 1.35
